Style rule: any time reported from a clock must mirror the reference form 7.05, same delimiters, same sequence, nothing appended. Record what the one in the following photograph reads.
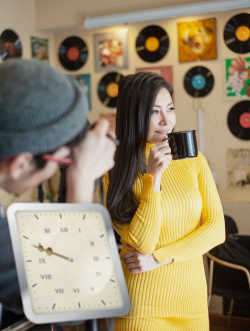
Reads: 9.49
